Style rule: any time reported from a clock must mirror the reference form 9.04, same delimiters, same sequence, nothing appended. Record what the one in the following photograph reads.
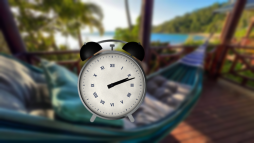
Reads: 2.12
